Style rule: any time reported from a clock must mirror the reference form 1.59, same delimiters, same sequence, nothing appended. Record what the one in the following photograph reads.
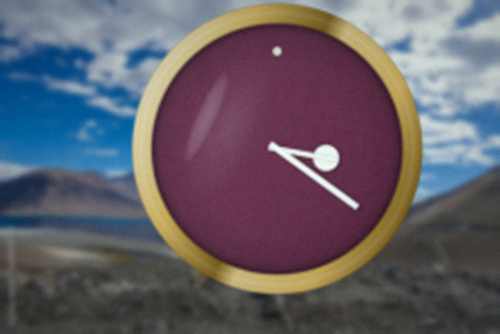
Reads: 3.21
